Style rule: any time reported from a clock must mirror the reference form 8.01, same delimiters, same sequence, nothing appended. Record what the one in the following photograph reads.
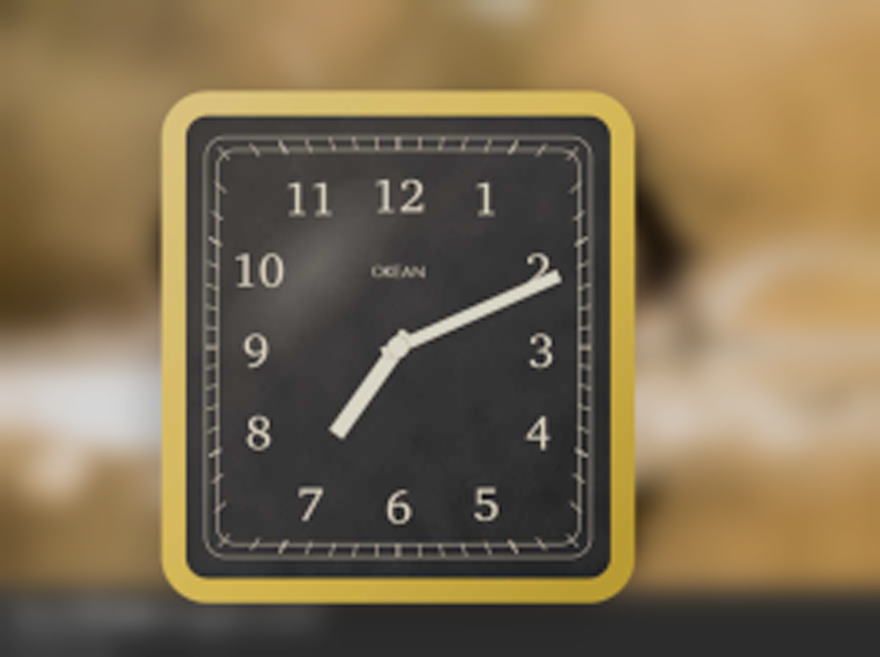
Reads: 7.11
